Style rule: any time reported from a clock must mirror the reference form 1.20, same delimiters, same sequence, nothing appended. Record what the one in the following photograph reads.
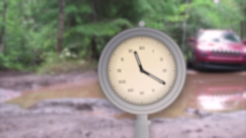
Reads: 11.20
